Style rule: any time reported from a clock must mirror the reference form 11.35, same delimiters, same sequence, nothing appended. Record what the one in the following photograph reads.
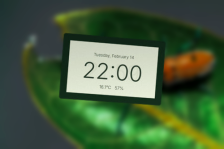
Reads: 22.00
